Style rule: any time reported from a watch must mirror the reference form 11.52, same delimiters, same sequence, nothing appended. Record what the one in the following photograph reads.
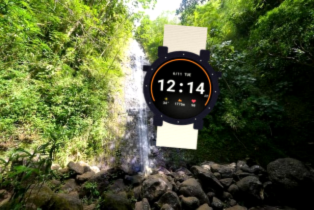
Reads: 12.14
